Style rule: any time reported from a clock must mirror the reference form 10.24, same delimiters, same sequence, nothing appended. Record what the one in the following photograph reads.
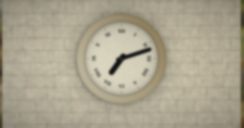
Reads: 7.12
